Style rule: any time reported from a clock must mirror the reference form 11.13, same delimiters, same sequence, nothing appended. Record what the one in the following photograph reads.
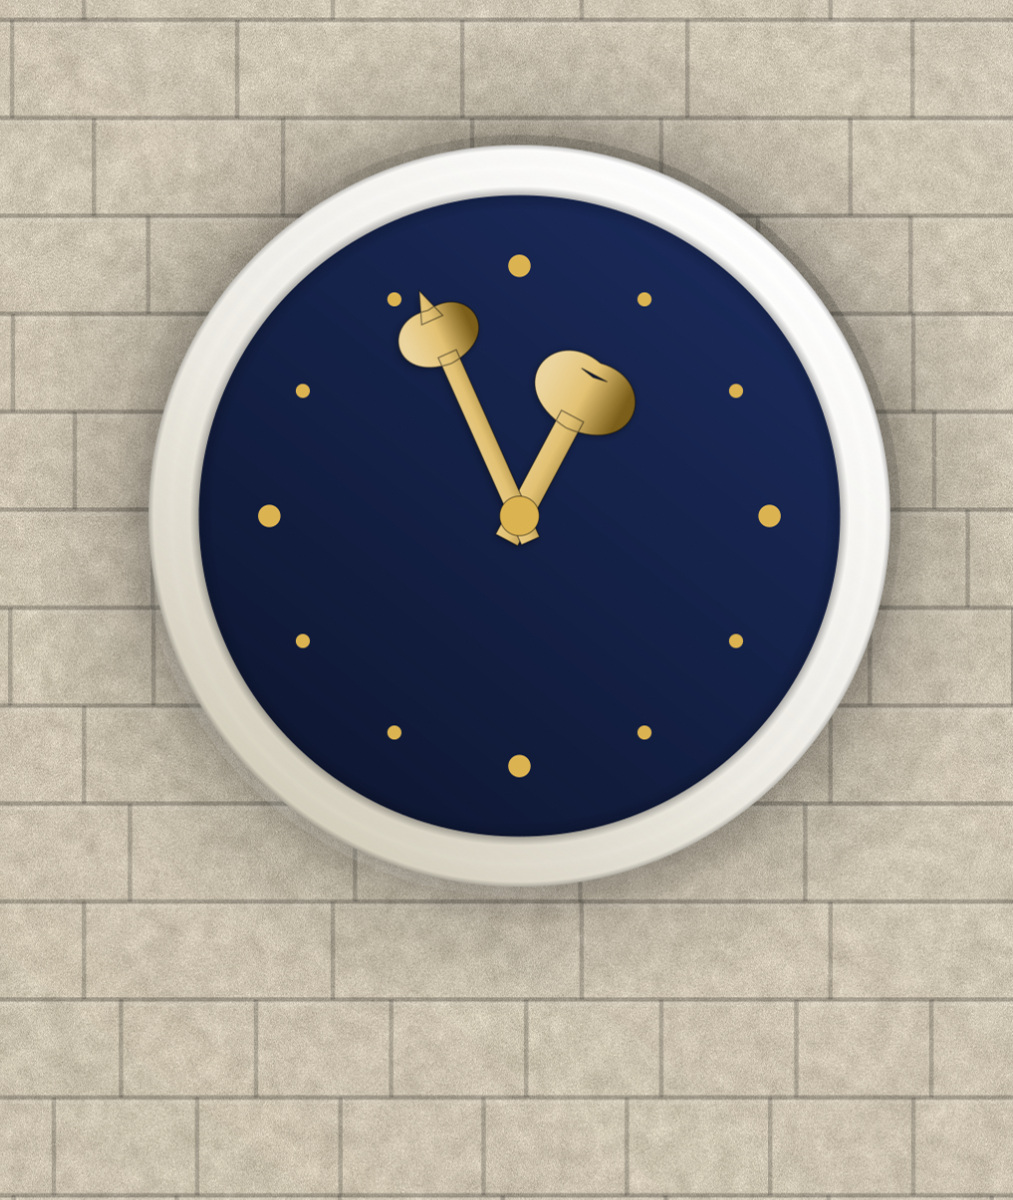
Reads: 12.56
